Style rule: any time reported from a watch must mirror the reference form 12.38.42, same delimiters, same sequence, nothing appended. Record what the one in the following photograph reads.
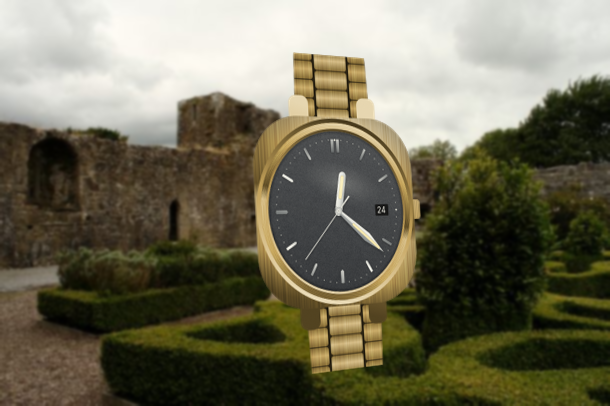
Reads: 12.21.37
